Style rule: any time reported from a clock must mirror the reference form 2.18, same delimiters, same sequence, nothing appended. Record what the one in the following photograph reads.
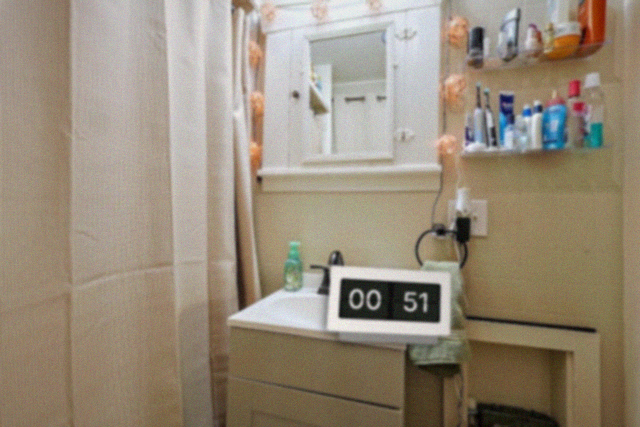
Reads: 0.51
